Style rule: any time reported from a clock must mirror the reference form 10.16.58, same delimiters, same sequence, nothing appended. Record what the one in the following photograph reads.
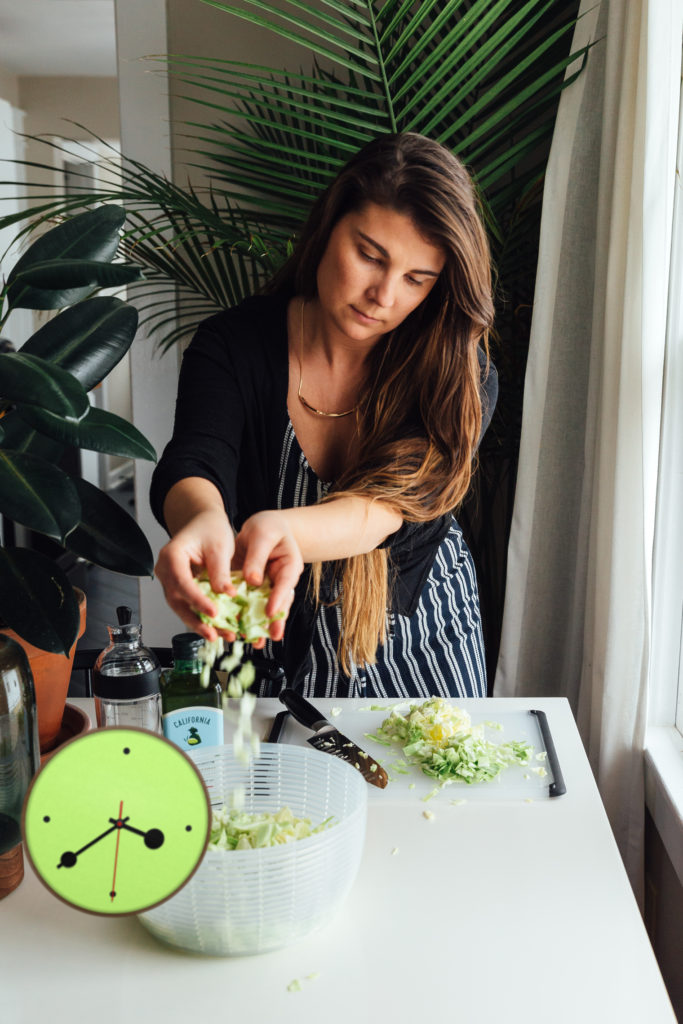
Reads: 3.38.30
